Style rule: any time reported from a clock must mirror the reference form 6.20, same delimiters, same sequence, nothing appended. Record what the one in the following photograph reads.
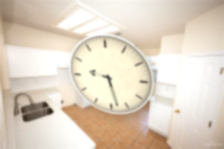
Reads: 9.28
